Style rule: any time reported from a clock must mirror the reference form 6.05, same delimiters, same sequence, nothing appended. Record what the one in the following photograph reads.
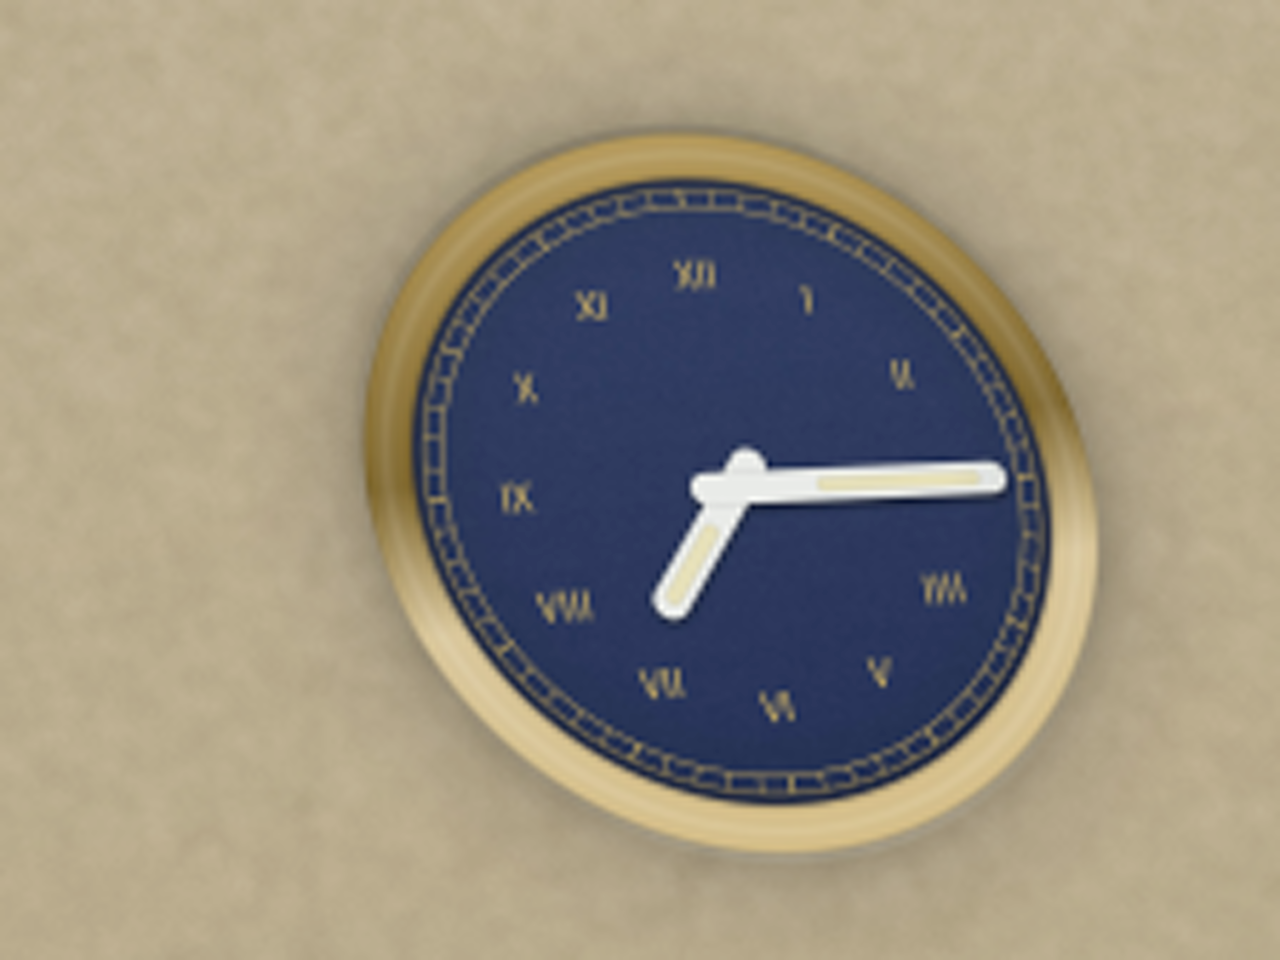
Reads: 7.15
